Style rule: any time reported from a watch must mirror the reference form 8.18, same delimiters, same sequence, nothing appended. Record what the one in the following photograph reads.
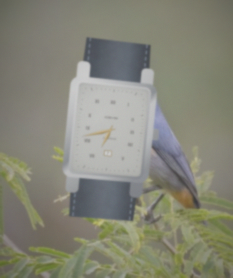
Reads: 6.42
